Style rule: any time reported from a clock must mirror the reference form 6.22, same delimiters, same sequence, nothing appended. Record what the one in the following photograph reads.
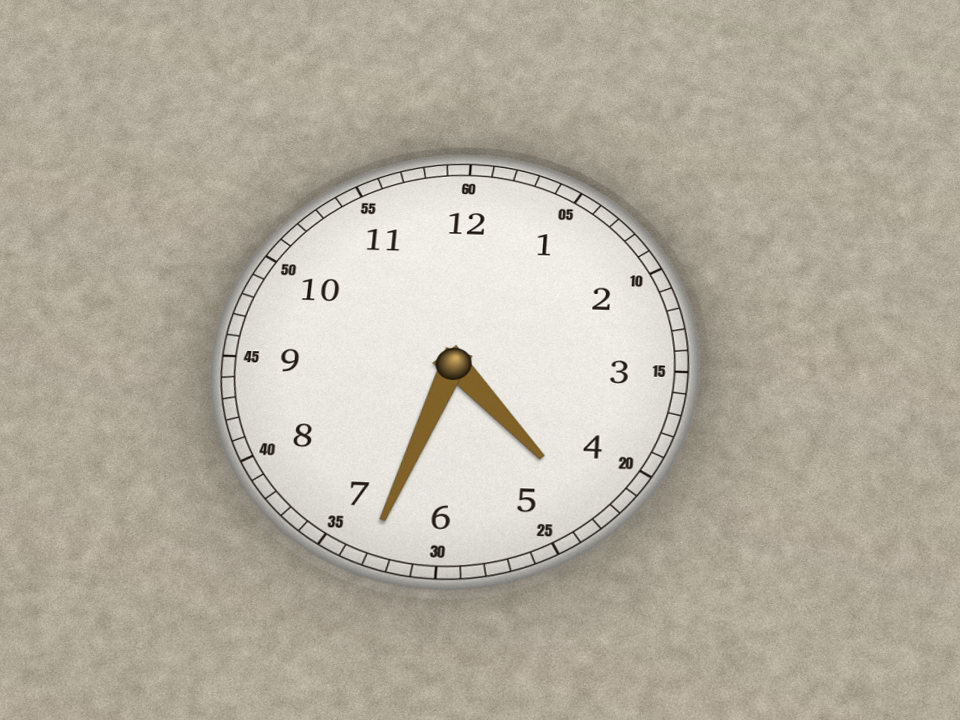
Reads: 4.33
